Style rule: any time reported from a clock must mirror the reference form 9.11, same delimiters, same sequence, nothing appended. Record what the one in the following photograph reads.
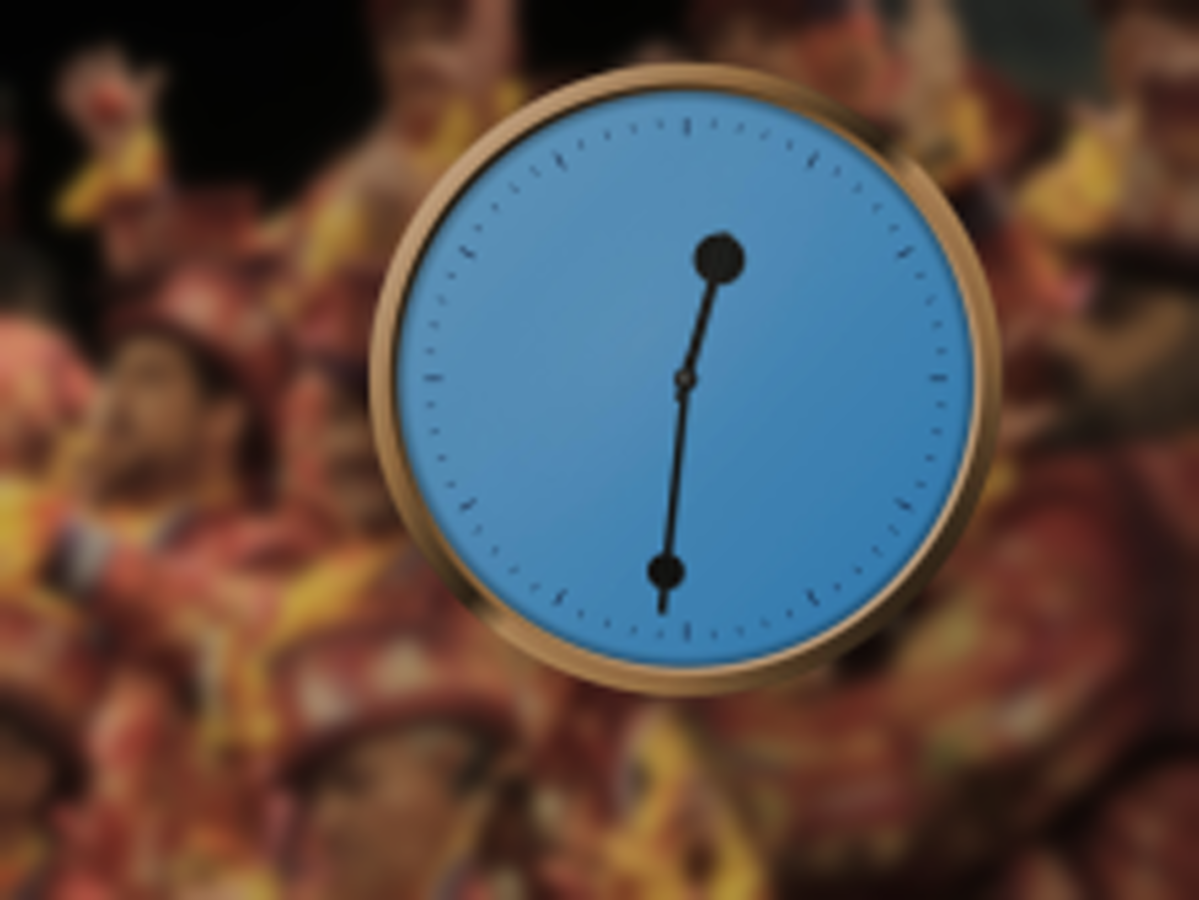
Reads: 12.31
